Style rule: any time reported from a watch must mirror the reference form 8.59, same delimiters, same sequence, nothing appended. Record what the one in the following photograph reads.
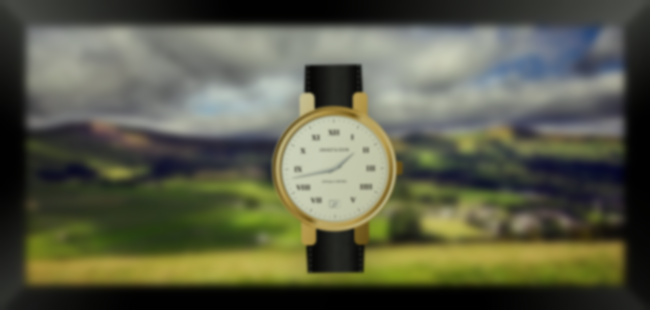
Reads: 1.43
